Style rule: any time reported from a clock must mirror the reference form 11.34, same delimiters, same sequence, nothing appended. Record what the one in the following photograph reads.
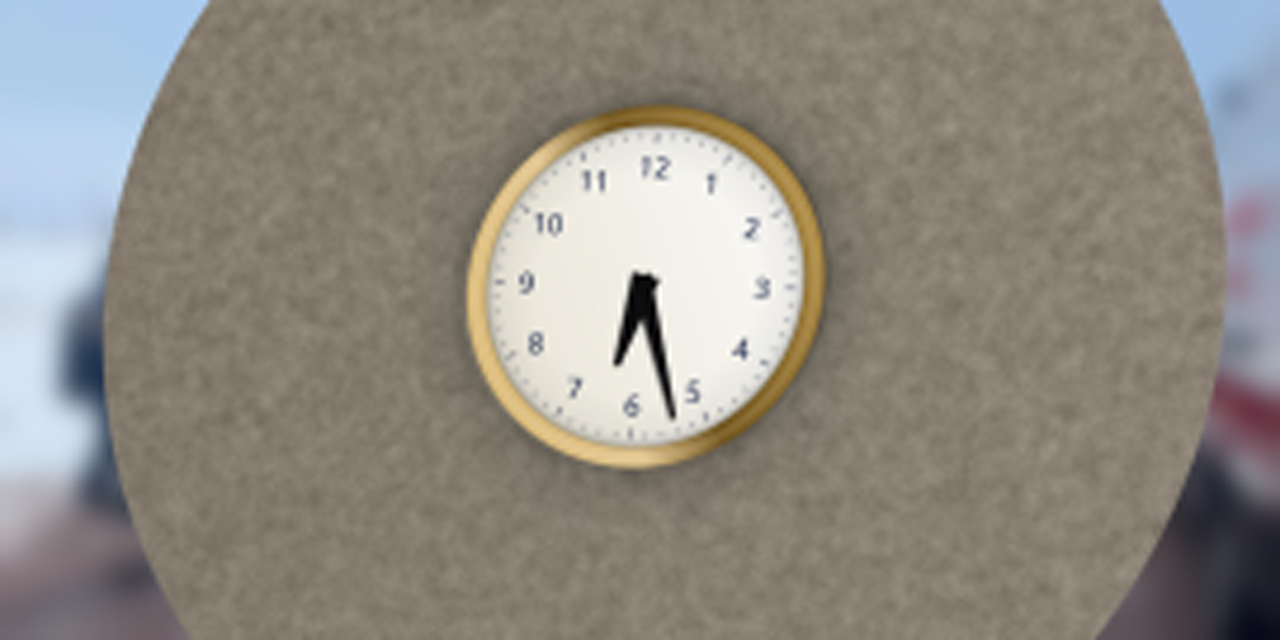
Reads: 6.27
